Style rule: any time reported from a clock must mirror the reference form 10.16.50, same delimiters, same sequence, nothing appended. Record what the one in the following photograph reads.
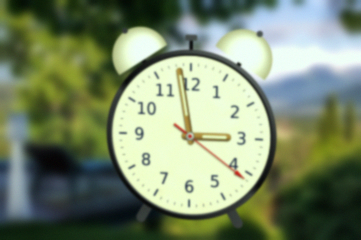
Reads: 2.58.21
